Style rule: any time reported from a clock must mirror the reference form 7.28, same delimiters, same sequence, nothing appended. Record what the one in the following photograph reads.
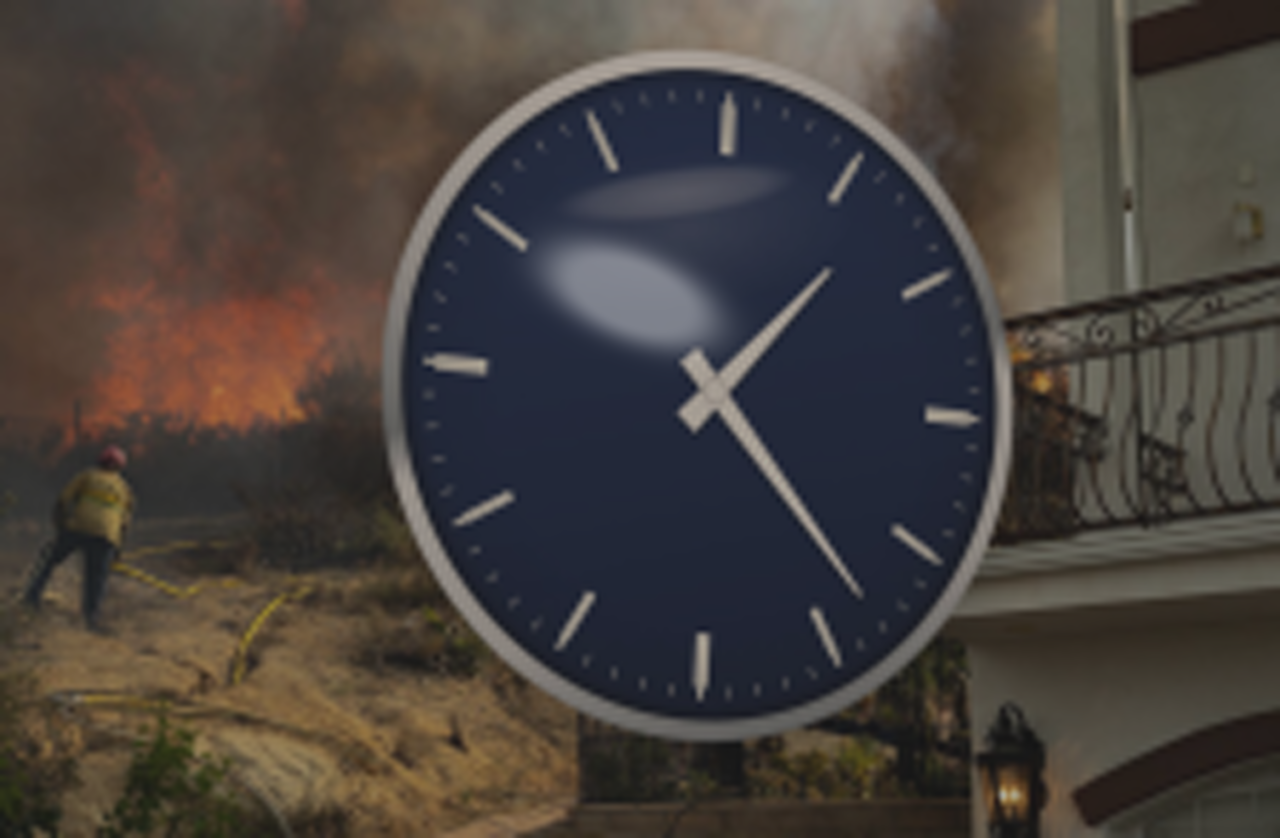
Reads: 1.23
